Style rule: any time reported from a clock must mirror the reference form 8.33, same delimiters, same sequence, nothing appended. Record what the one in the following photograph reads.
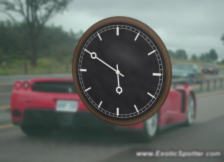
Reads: 5.50
